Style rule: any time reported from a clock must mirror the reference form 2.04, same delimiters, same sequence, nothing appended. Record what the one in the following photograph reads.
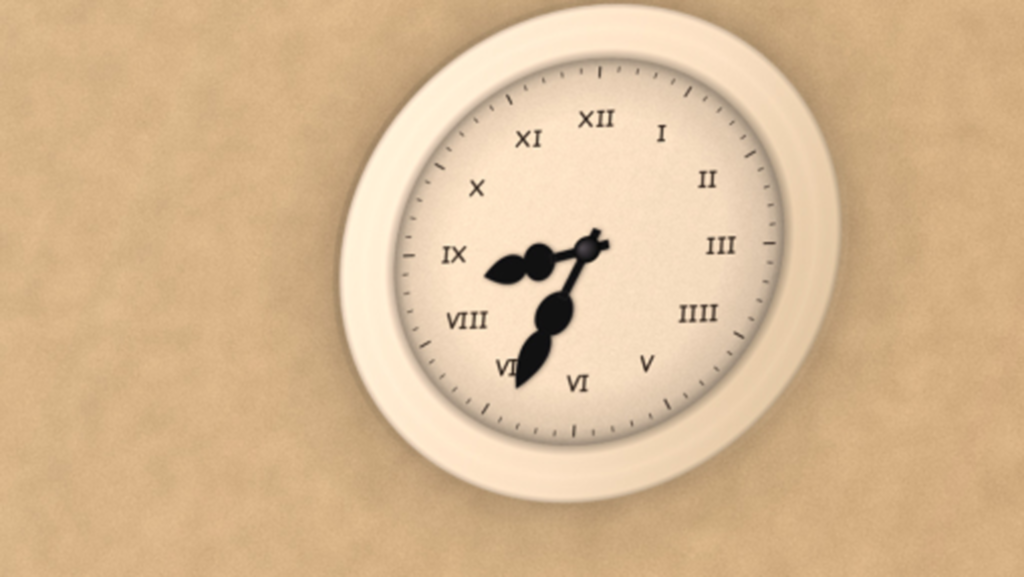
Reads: 8.34
